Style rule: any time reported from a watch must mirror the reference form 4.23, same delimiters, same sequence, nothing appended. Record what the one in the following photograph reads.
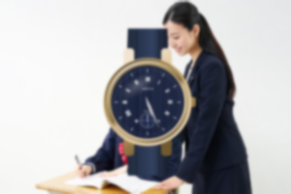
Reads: 5.26
